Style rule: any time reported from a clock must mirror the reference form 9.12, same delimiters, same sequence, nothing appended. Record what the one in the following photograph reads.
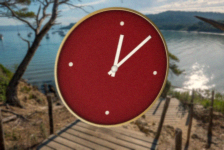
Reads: 12.07
